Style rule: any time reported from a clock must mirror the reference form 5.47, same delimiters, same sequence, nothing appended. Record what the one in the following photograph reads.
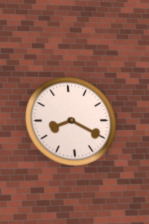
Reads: 8.20
